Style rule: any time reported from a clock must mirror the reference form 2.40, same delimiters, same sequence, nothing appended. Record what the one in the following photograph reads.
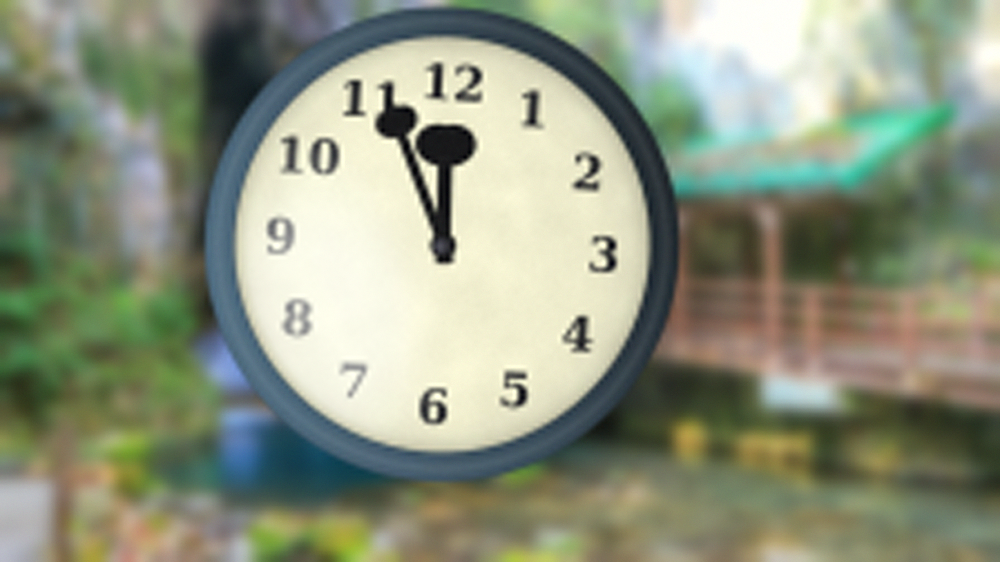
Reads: 11.56
